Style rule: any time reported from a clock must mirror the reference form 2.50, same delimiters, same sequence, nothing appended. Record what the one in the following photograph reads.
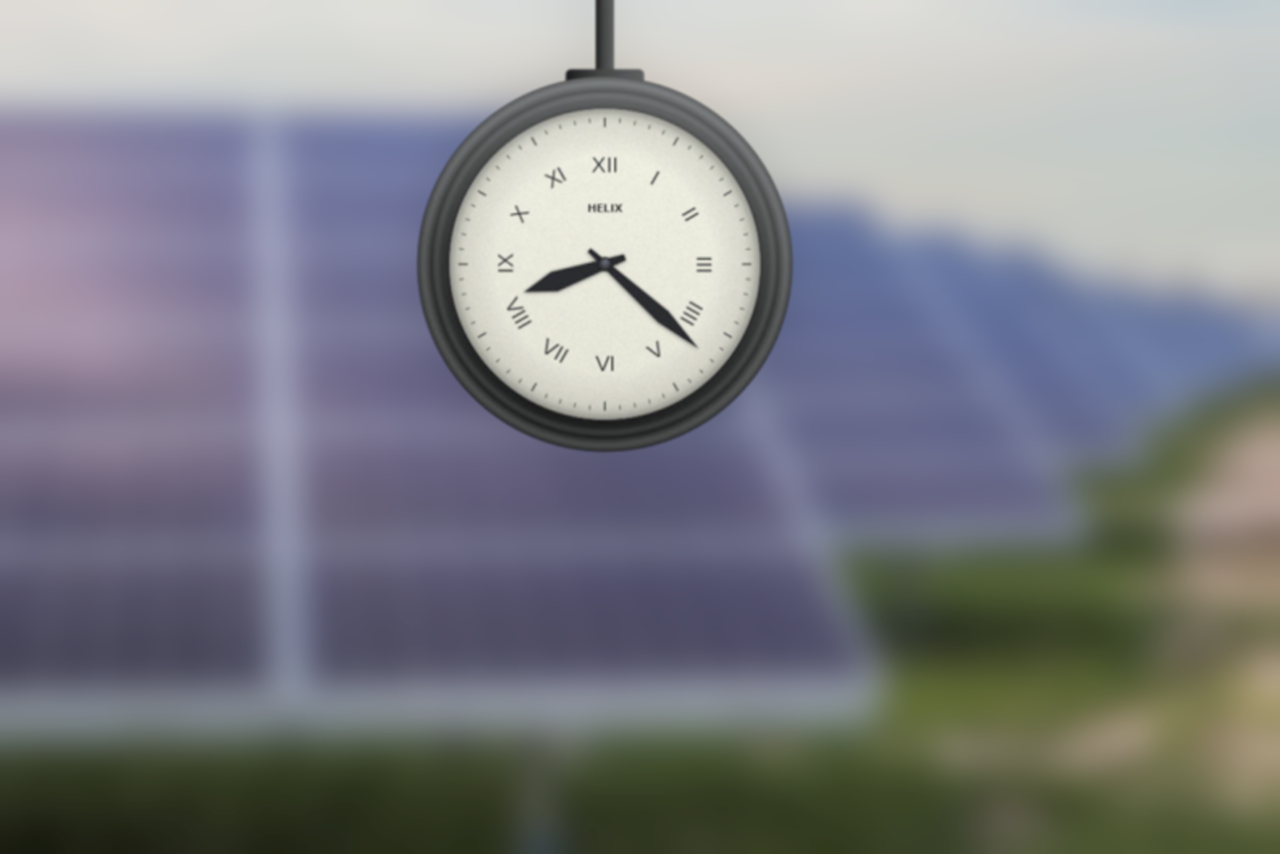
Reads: 8.22
